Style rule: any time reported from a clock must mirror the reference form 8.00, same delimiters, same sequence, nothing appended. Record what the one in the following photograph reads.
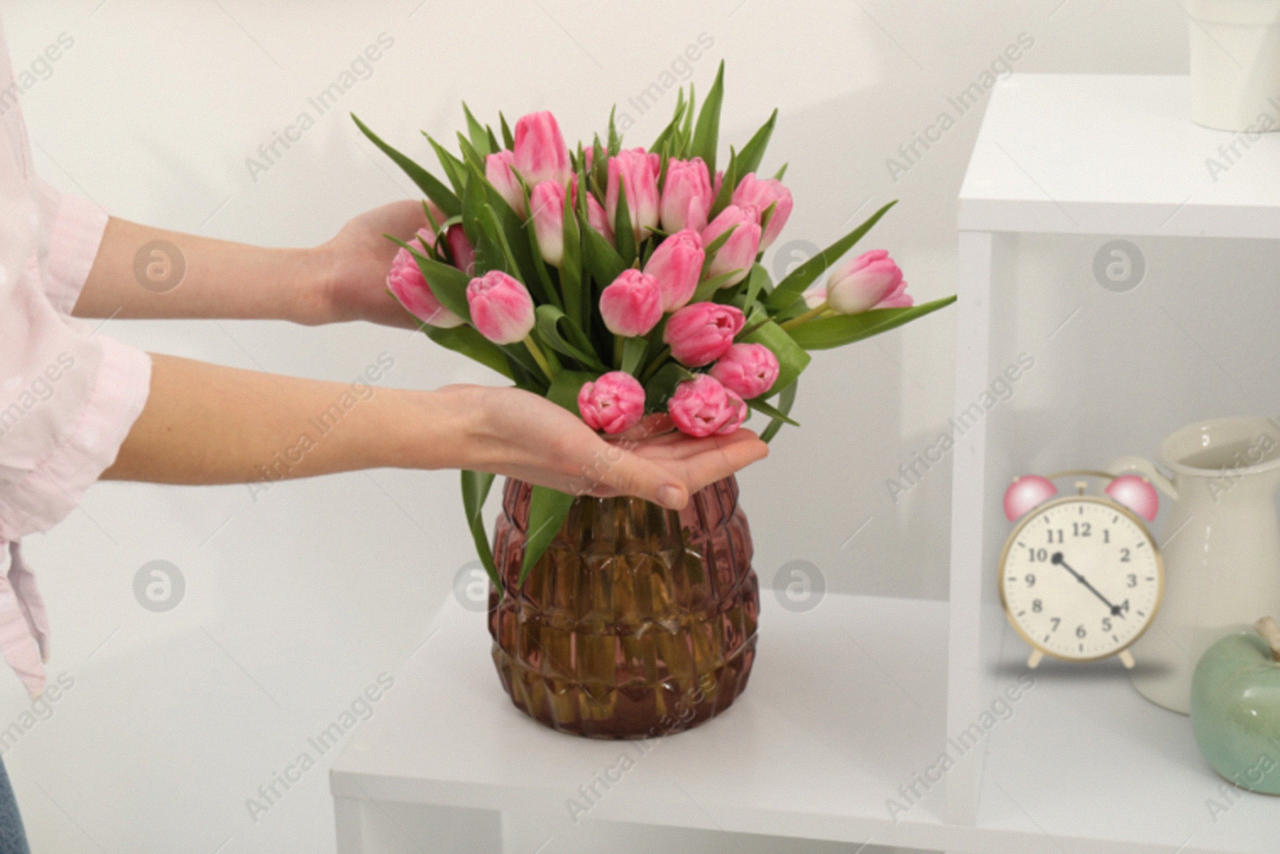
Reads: 10.22
